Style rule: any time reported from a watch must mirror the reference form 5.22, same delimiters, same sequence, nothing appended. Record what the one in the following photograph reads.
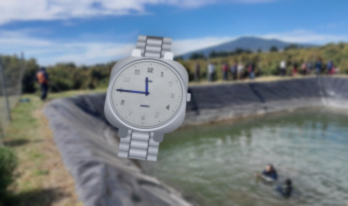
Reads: 11.45
